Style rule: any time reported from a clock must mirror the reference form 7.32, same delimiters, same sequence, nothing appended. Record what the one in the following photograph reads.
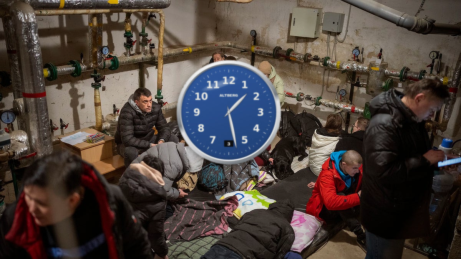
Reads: 1.28
